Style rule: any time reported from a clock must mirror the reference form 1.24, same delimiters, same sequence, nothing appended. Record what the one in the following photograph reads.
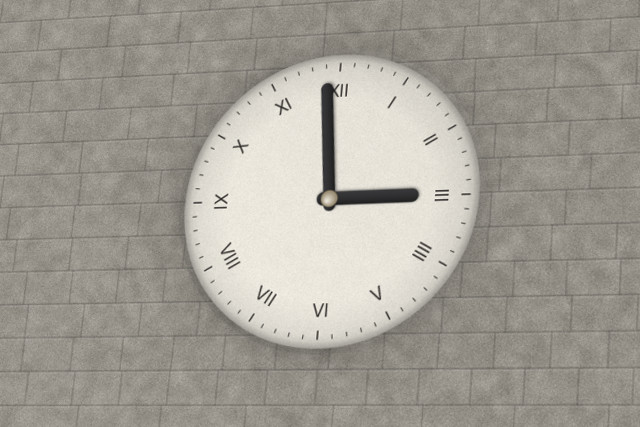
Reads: 2.59
